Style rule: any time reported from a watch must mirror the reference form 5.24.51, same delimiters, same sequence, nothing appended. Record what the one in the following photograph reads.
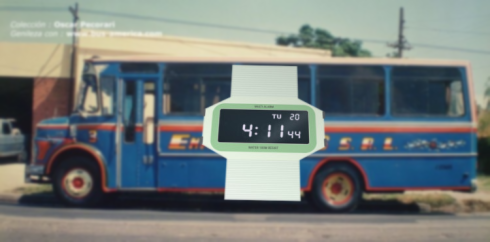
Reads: 4.11.44
